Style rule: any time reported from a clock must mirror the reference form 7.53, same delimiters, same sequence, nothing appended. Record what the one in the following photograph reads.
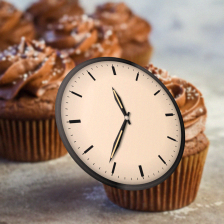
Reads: 11.36
